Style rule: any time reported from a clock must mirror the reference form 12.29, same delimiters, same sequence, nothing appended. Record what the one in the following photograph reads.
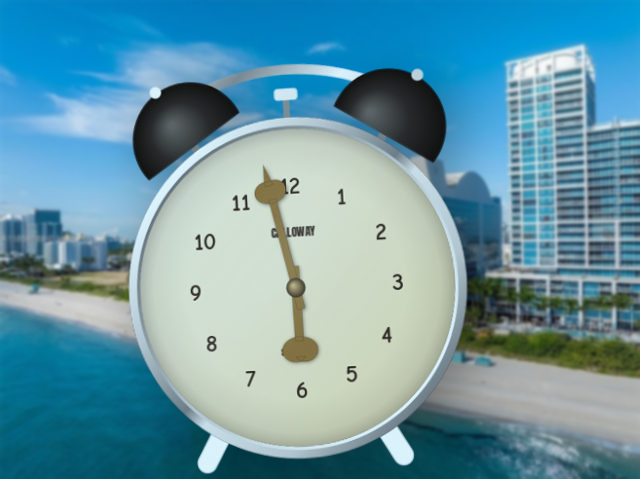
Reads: 5.58
